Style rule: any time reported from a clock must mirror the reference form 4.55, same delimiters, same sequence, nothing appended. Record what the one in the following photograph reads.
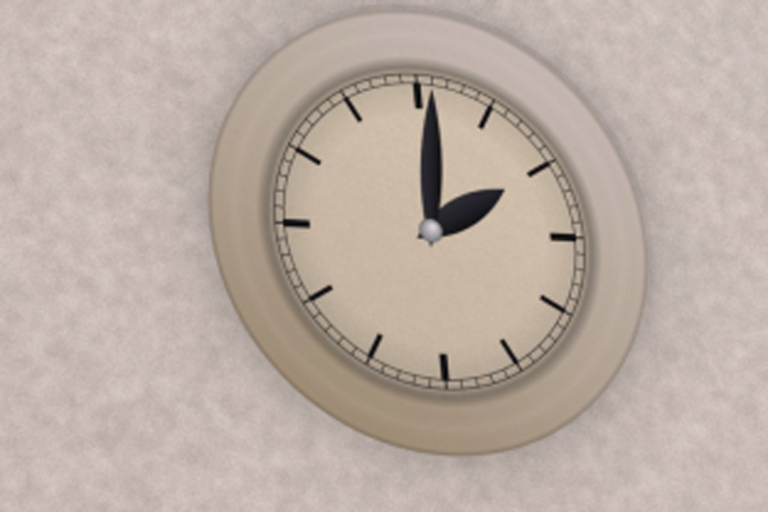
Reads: 2.01
